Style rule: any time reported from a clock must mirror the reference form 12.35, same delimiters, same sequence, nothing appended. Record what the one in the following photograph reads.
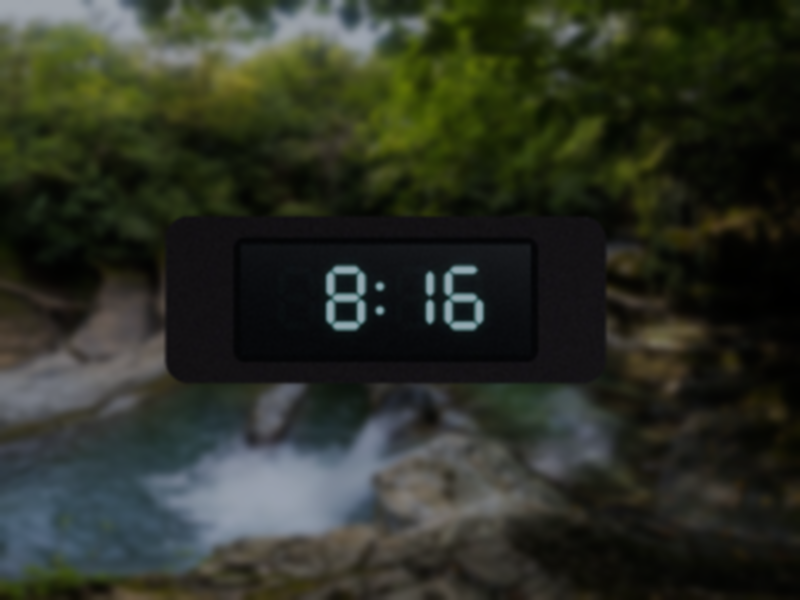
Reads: 8.16
